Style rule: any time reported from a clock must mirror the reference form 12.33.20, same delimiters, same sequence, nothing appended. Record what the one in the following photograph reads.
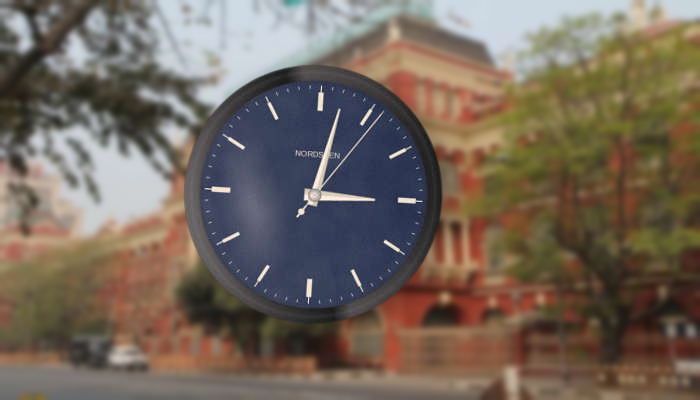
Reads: 3.02.06
